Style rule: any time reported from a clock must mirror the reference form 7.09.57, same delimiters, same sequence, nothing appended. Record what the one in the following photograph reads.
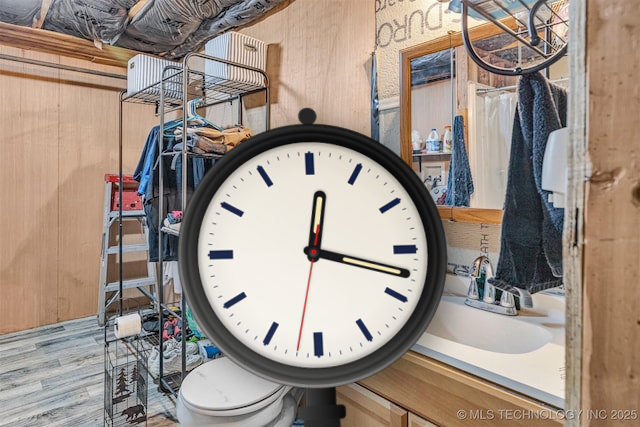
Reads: 12.17.32
